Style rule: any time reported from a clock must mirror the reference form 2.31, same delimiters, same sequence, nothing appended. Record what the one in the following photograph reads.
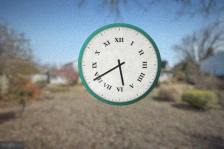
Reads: 5.40
